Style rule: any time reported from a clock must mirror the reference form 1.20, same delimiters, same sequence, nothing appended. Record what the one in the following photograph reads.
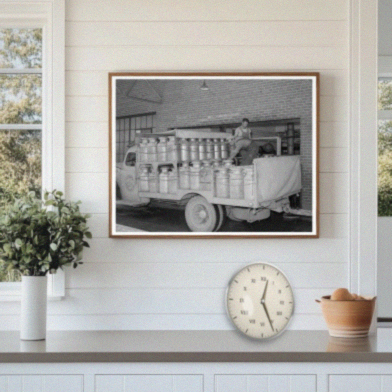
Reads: 12.26
